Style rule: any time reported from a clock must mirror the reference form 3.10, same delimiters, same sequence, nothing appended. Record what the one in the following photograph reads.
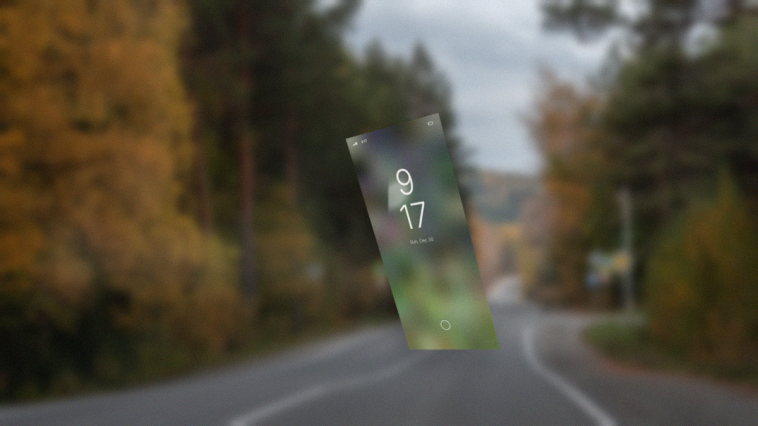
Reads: 9.17
